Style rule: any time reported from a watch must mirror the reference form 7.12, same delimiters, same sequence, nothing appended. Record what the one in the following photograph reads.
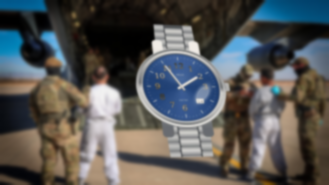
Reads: 1.55
